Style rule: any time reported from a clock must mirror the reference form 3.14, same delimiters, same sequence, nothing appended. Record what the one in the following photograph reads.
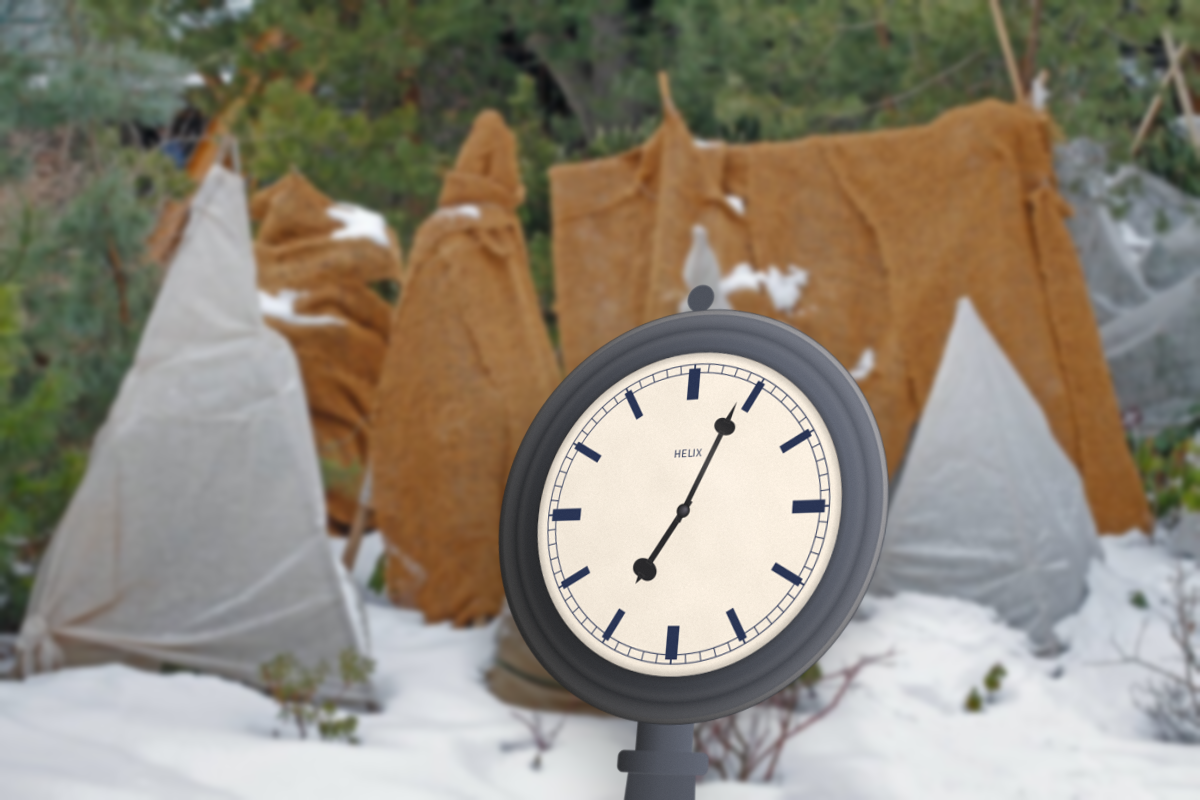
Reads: 7.04
